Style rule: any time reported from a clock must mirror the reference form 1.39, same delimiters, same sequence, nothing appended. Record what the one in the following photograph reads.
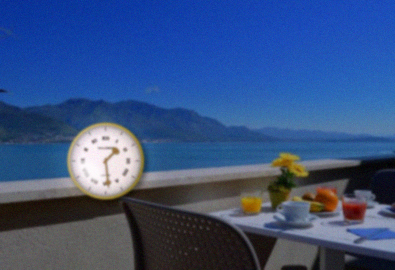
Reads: 1.29
